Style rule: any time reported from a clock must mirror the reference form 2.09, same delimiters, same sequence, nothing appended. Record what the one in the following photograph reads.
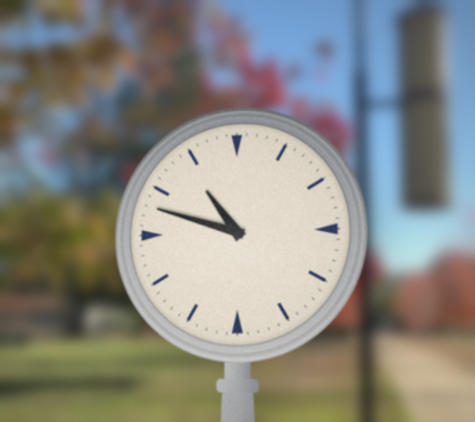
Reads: 10.48
